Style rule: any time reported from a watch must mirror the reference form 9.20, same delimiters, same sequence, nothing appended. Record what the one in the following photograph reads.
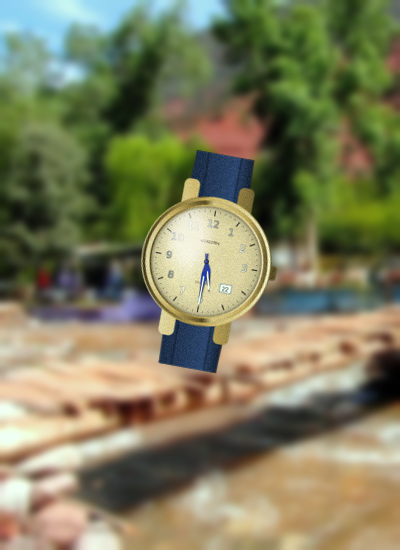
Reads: 5.30
